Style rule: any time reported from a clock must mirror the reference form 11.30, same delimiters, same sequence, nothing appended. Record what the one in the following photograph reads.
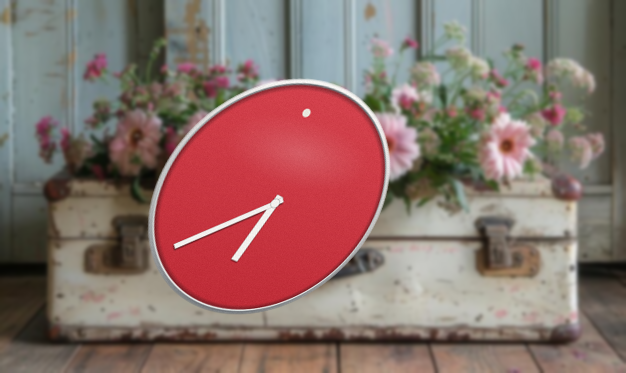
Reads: 6.40
